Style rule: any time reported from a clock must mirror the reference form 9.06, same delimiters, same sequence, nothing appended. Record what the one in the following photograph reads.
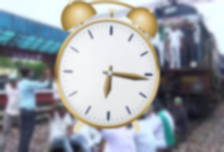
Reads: 6.16
